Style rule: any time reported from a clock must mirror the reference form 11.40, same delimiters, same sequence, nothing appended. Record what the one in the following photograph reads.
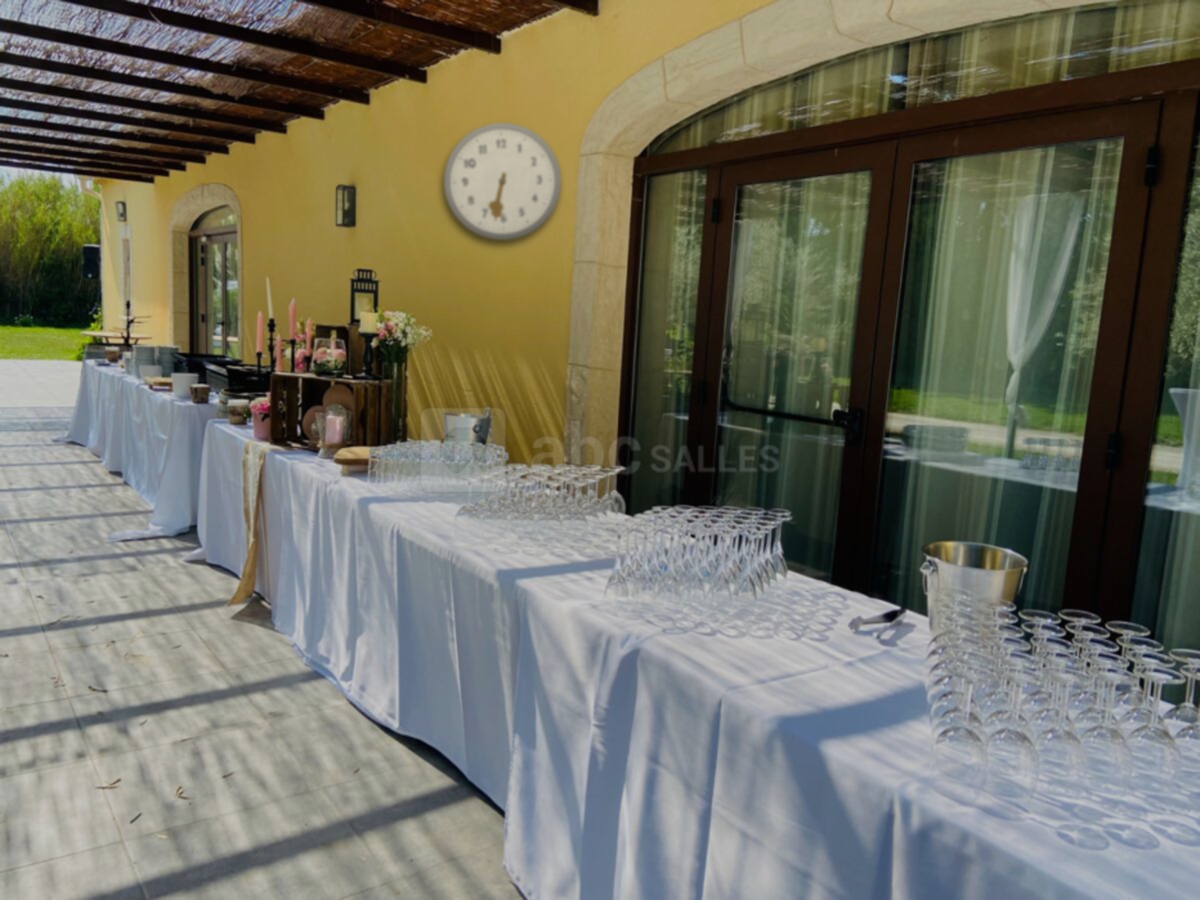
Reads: 6.32
